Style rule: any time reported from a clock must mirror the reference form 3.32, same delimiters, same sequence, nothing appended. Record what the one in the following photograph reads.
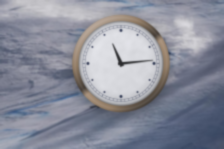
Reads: 11.14
